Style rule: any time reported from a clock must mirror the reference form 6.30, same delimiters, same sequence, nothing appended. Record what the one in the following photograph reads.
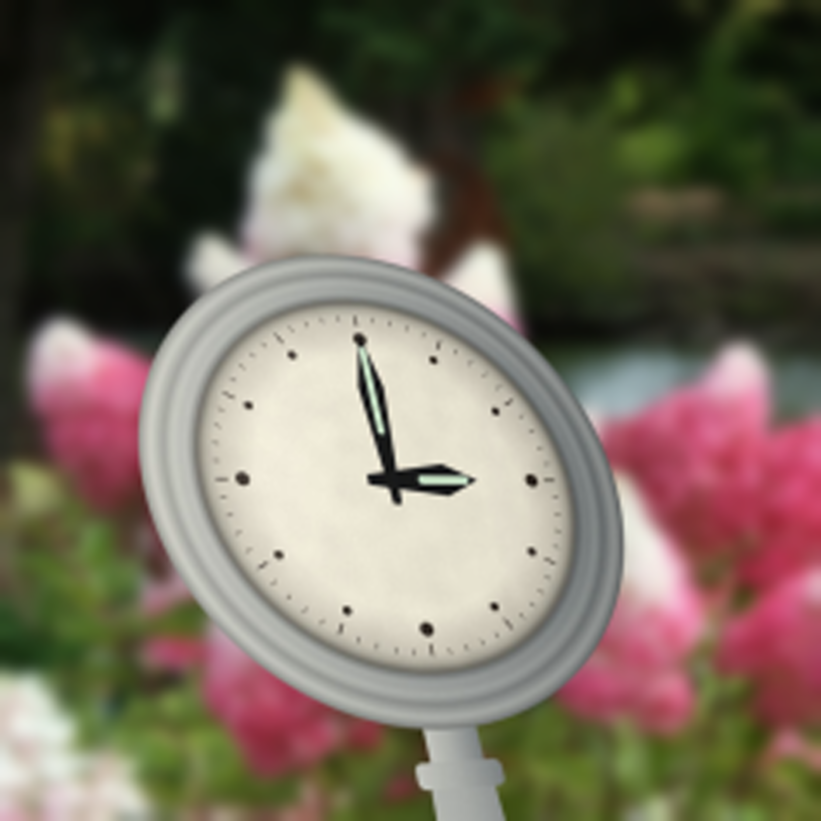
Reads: 3.00
